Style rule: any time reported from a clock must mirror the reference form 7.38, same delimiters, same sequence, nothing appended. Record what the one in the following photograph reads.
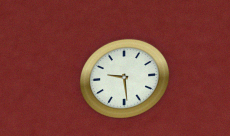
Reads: 9.29
